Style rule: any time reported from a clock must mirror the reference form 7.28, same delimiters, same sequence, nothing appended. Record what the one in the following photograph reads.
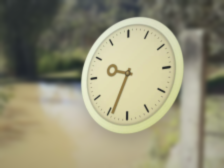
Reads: 9.34
